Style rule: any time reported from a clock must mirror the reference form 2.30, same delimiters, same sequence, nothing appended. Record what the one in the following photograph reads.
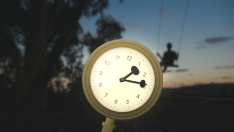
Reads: 1.14
